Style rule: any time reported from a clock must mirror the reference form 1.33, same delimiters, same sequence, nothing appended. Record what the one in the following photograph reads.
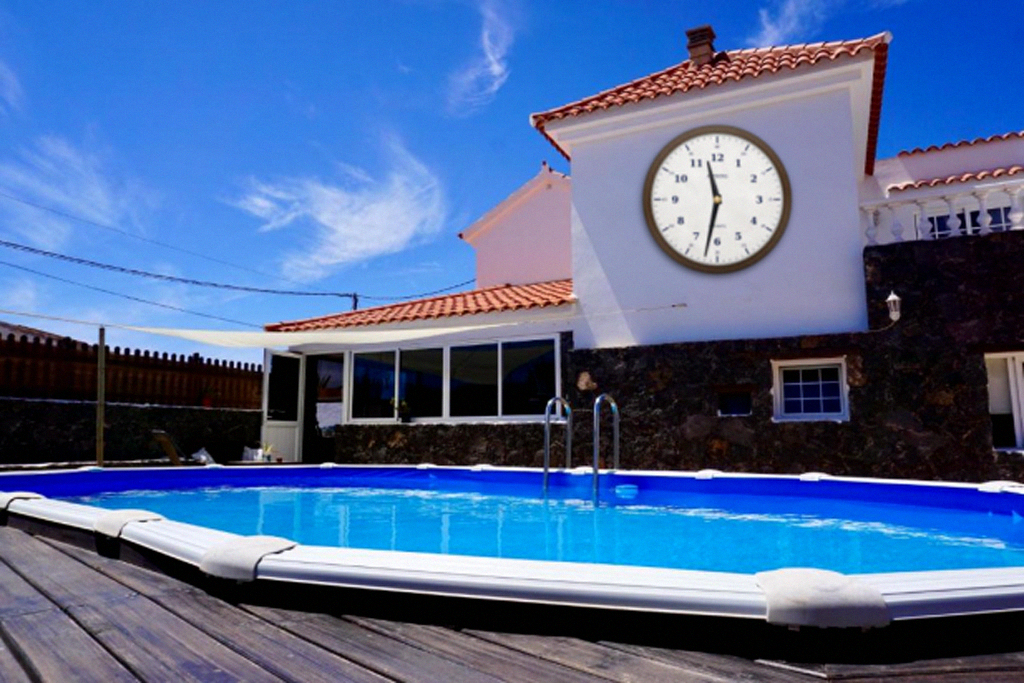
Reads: 11.32
